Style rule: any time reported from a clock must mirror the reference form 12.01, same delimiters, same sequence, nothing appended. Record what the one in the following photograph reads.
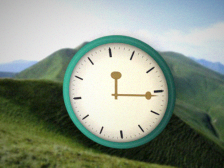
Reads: 12.16
